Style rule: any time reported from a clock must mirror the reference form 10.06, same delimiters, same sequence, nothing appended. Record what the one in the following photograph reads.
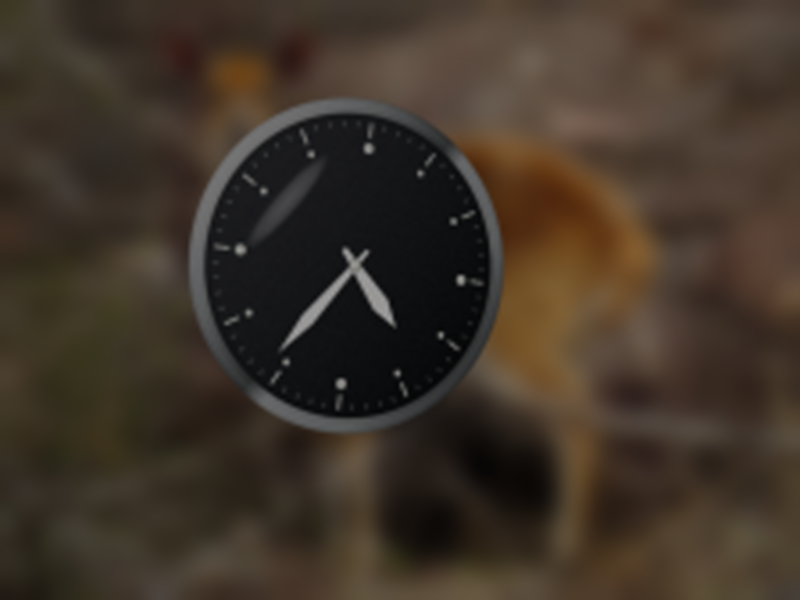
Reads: 4.36
